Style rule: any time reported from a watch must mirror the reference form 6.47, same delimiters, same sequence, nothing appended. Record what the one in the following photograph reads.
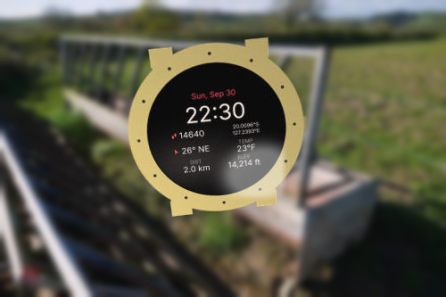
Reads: 22.30
